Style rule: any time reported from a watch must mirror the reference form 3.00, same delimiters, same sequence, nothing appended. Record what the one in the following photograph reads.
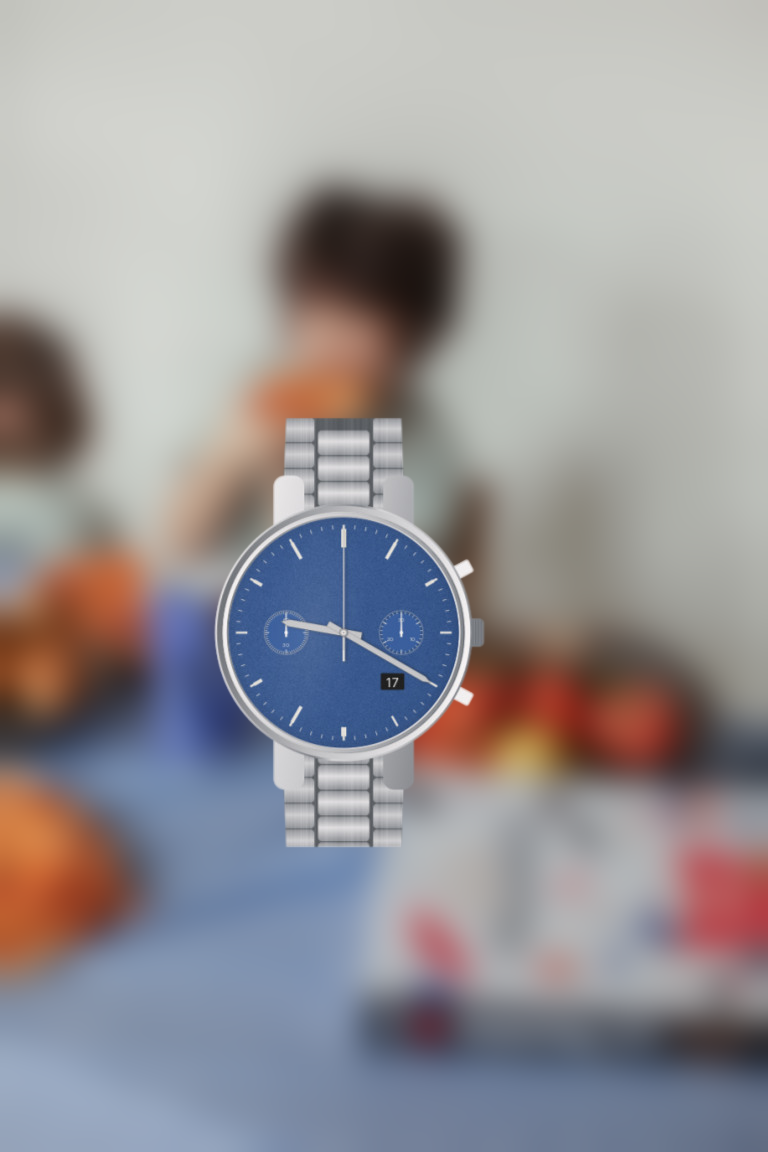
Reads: 9.20
